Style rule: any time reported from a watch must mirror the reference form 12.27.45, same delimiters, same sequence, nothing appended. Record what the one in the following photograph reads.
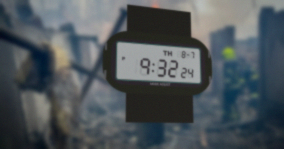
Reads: 9.32.24
